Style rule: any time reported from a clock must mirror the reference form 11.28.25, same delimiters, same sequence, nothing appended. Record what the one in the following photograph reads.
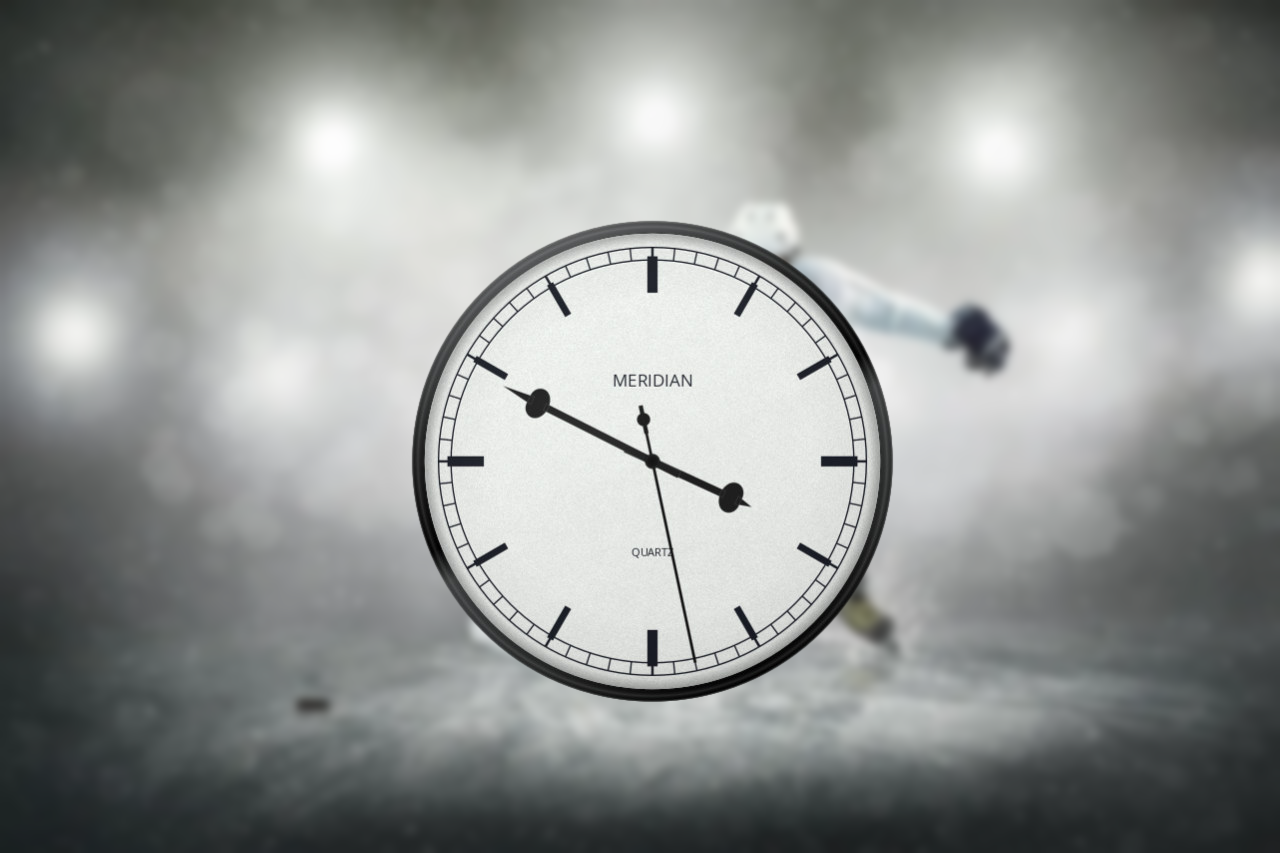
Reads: 3.49.28
